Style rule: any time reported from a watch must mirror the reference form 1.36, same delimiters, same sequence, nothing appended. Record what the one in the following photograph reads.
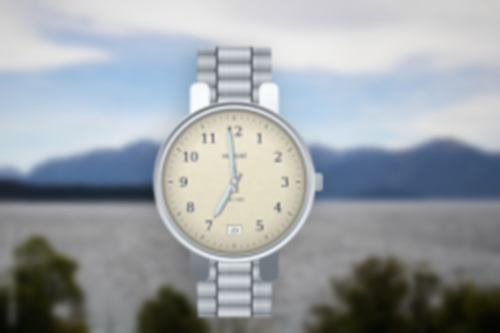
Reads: 6.59
